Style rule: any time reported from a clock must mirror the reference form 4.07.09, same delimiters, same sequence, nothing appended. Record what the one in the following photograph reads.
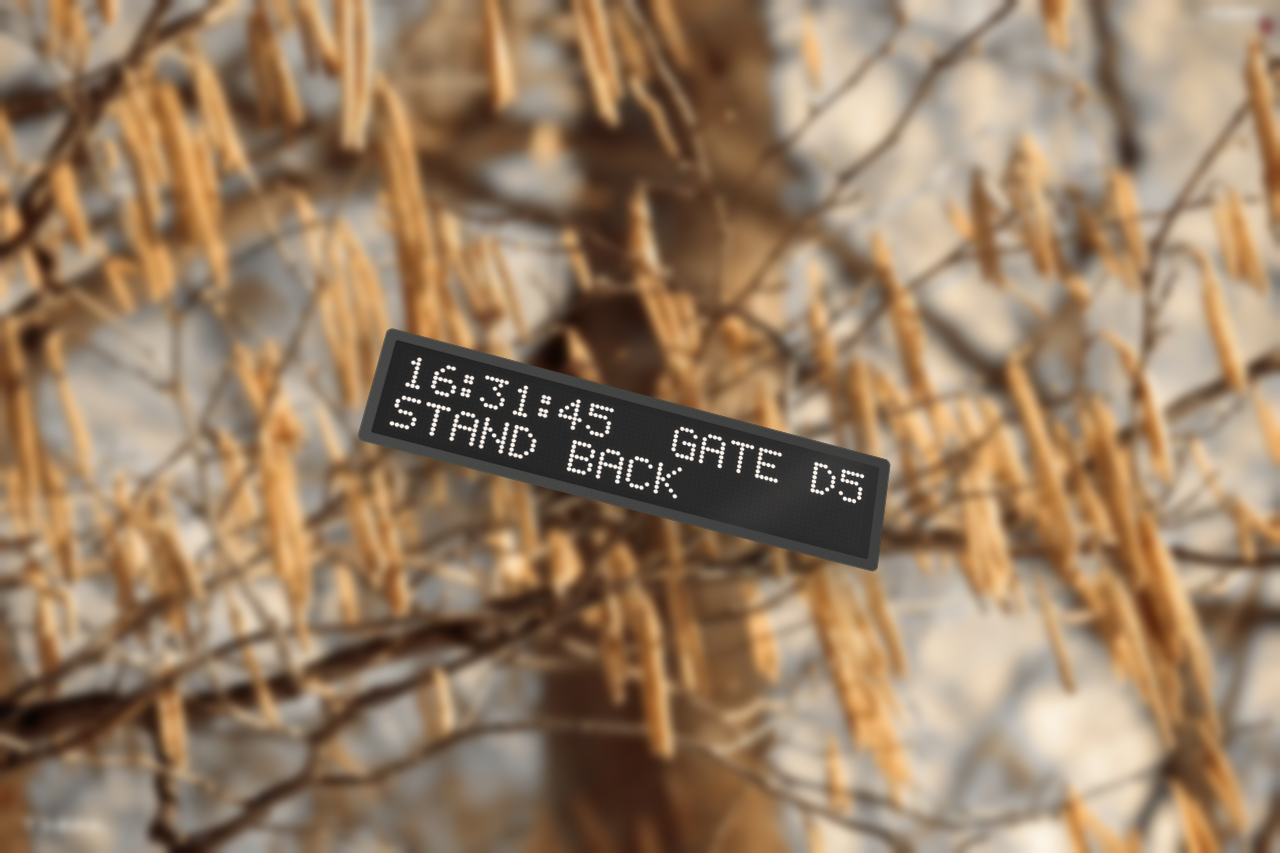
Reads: 16.31.45
